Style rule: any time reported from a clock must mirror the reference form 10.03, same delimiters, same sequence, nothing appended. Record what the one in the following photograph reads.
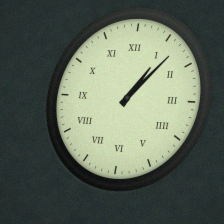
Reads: 1.07
